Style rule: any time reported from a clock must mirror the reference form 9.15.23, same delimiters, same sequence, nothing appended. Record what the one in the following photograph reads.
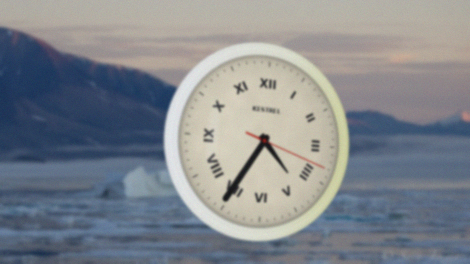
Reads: 4.35.18
